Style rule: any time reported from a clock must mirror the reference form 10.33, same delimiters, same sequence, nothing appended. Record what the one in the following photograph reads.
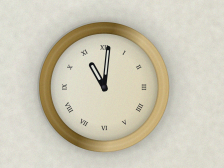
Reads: 11.01
